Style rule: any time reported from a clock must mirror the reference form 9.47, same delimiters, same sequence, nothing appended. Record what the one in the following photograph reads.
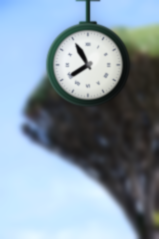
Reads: 7.55
